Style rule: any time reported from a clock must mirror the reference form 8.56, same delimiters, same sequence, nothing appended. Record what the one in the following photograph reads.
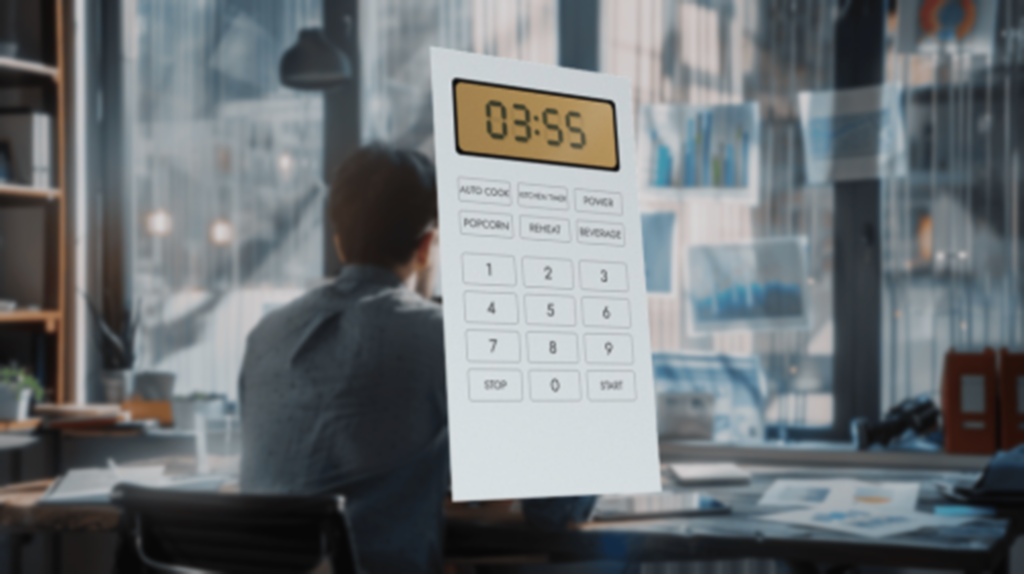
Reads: 3.55
